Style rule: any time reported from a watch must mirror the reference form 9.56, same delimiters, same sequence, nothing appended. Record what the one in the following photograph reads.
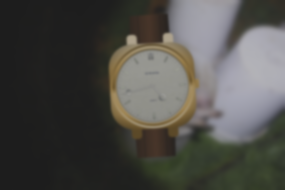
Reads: 4.43
